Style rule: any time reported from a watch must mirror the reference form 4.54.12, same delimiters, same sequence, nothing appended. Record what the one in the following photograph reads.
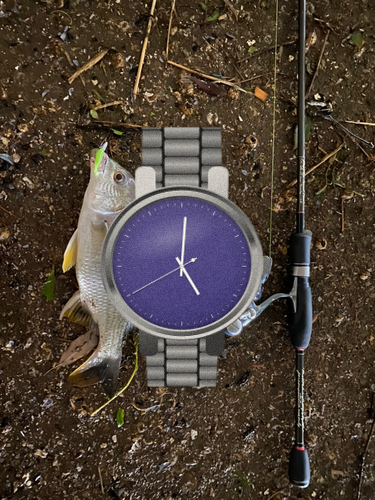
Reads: 5.00.40
